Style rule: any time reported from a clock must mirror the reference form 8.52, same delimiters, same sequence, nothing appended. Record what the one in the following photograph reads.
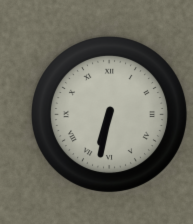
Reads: 6.32
